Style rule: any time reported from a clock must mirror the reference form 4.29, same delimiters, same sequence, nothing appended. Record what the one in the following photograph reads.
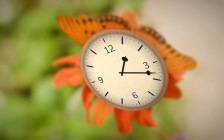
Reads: 1.18
